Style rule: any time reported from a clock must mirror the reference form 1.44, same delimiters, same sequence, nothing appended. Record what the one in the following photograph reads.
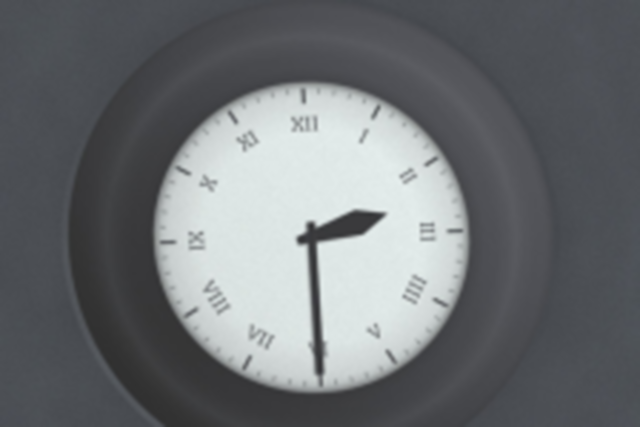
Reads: 2.30
